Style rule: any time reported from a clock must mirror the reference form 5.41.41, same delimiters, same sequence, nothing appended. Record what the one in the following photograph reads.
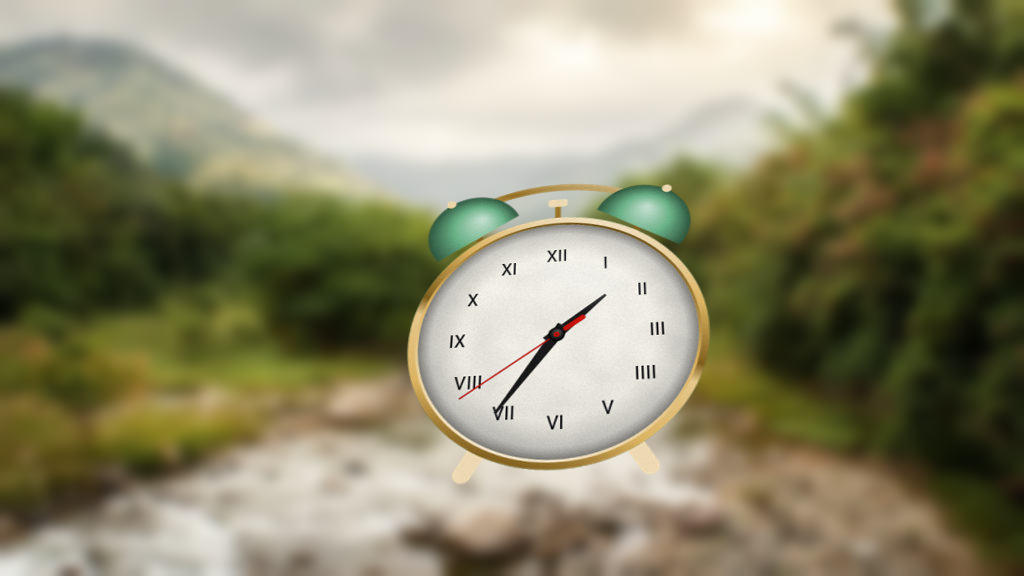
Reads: 1.35.39
